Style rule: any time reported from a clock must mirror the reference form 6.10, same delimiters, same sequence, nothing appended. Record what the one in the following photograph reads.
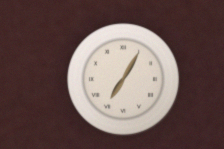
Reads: 7.05
